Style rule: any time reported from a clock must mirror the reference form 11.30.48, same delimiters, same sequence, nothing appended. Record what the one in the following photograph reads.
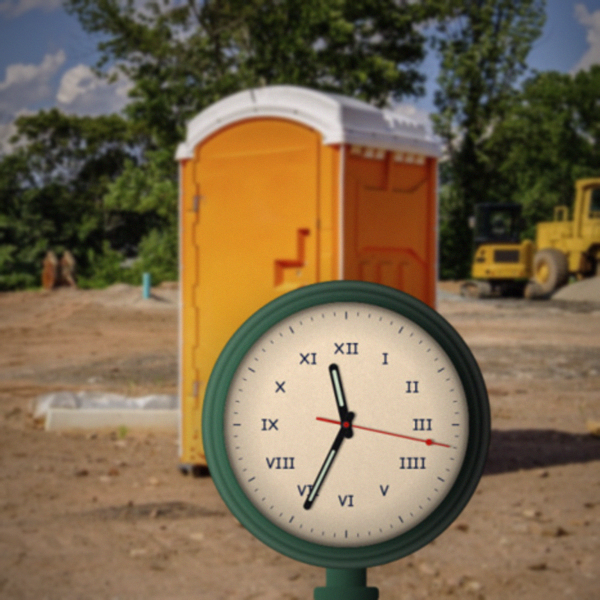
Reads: 11.34.17
